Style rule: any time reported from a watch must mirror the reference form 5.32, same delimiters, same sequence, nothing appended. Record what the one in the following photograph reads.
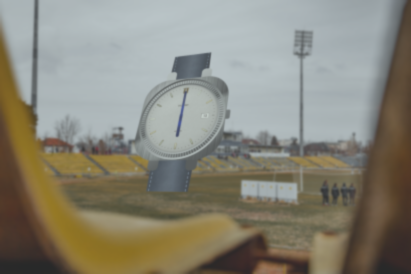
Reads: 6.00
